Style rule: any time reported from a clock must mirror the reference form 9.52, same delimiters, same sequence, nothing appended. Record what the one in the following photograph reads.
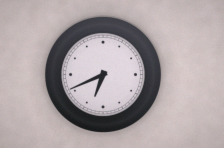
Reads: 6.41
